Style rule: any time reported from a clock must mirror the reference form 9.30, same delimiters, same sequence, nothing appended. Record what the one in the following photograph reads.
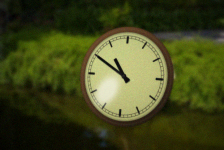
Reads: 10.50
